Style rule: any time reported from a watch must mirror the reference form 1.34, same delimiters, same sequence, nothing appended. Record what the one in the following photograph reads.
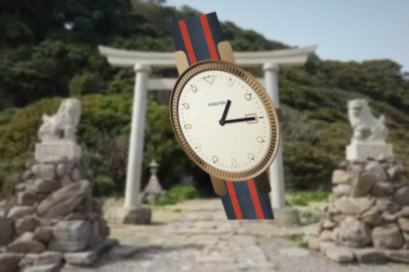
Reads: 1.15
